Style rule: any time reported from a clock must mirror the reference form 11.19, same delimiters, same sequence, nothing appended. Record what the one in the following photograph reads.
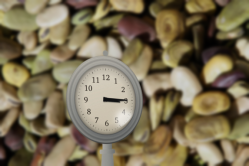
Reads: 3.15
